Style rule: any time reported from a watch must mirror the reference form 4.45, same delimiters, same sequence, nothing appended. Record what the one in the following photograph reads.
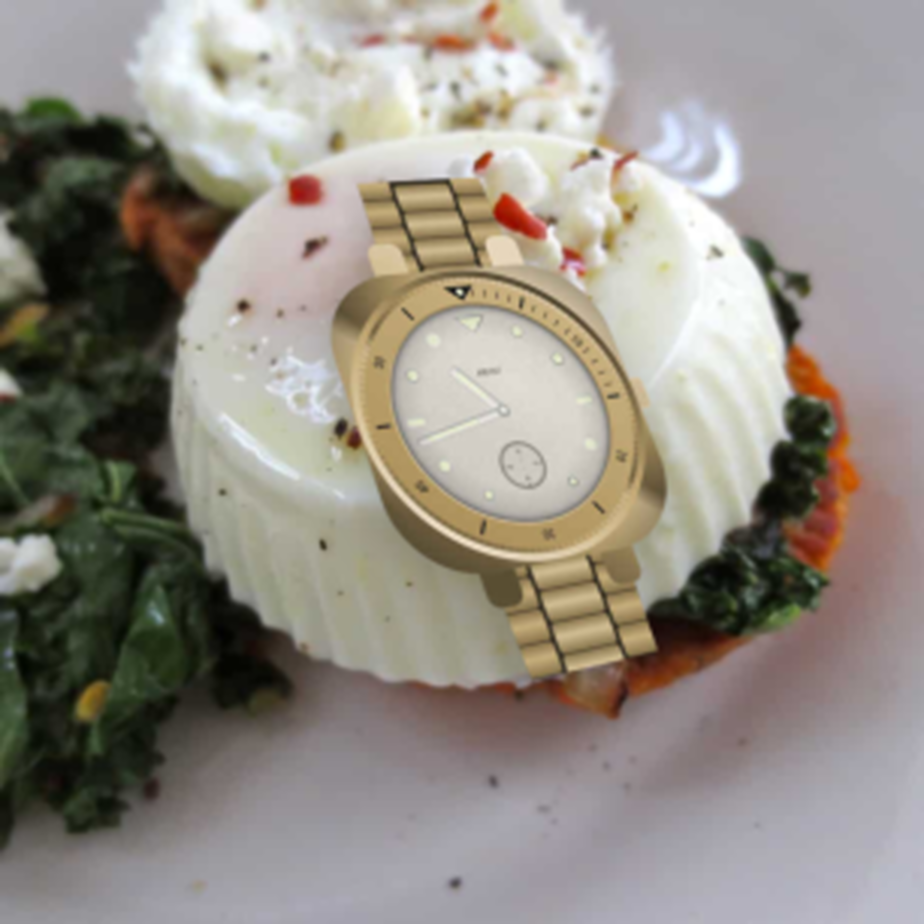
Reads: 10.43
